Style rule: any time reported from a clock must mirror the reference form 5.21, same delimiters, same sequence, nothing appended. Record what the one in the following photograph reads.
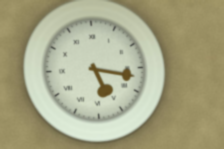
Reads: 5.17
